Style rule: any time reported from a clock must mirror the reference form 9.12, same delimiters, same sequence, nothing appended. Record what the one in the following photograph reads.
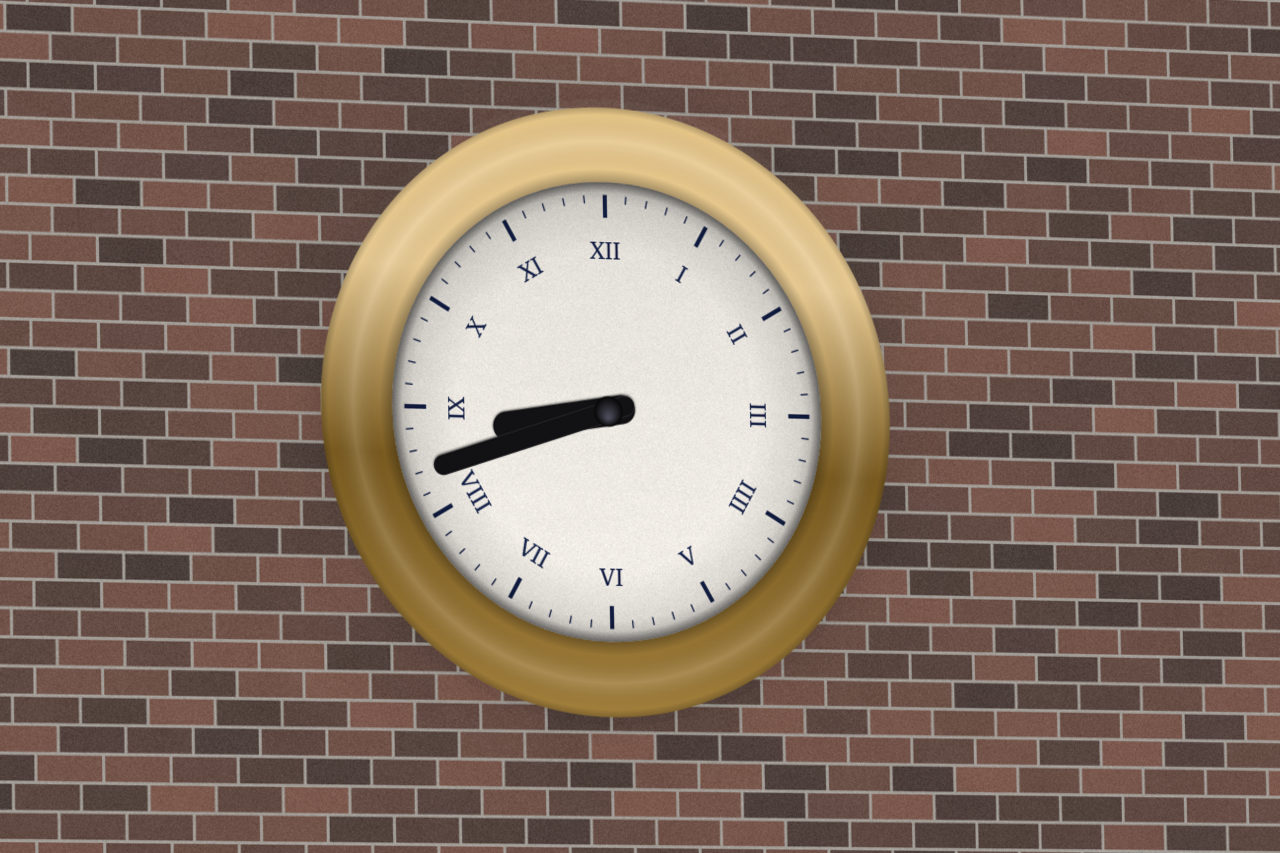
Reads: 8.42
